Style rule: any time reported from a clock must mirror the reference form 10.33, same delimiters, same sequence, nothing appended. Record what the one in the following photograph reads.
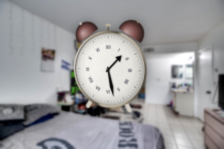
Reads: 1.28
